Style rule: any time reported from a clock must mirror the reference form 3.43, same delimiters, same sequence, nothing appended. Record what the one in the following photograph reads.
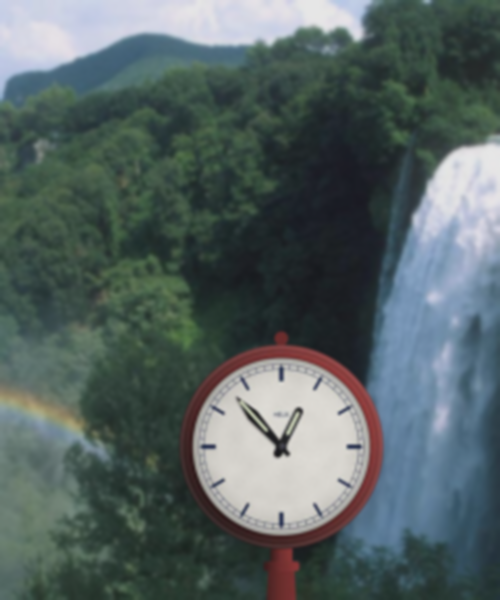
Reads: 12.53
